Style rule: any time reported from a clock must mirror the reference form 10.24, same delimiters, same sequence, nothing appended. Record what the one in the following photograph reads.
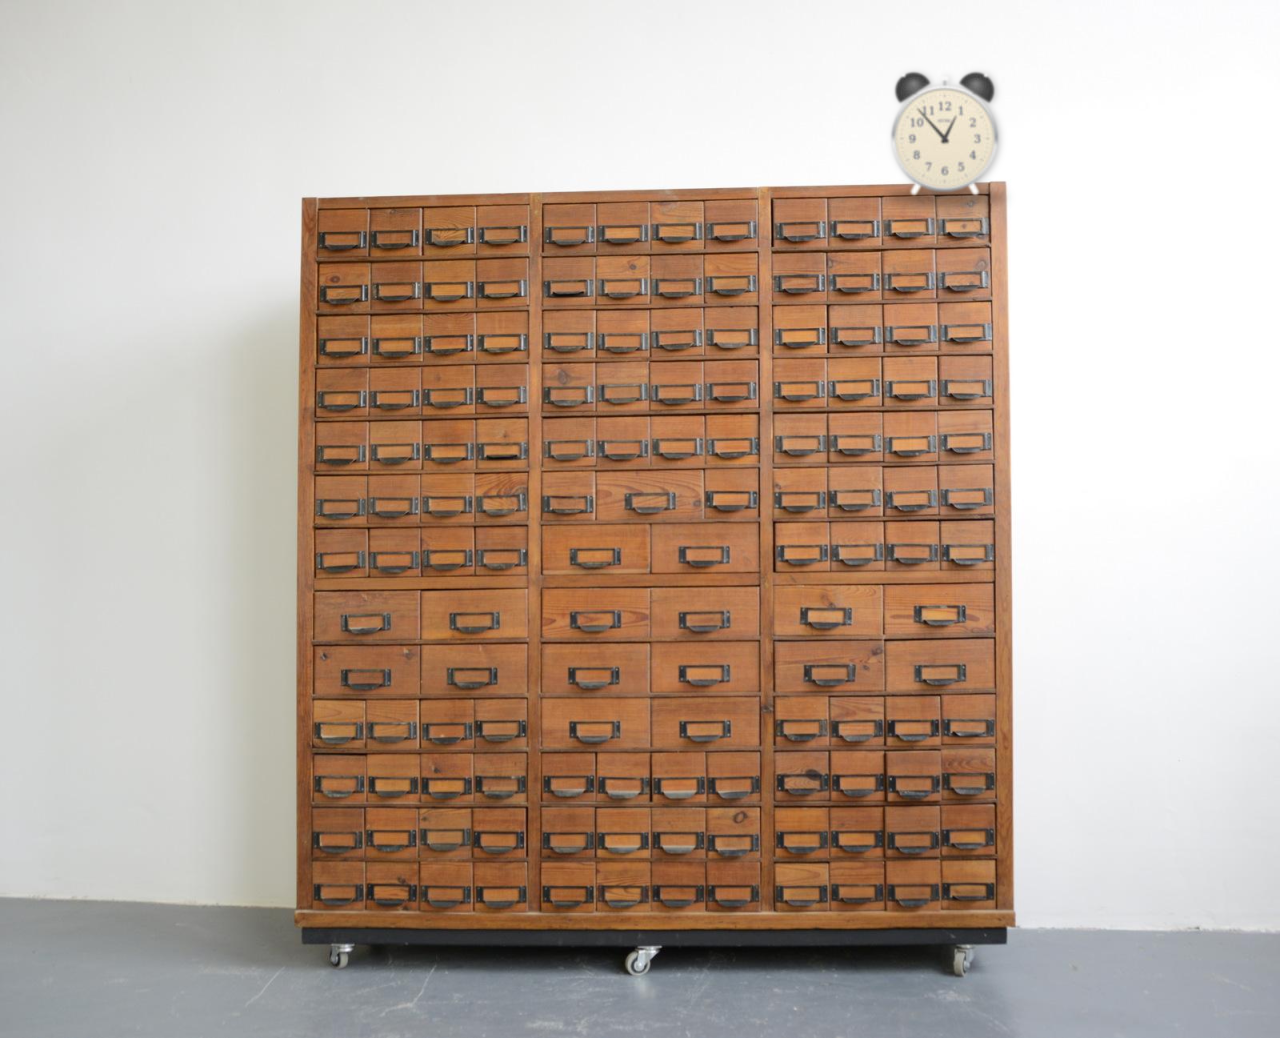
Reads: 12.53
